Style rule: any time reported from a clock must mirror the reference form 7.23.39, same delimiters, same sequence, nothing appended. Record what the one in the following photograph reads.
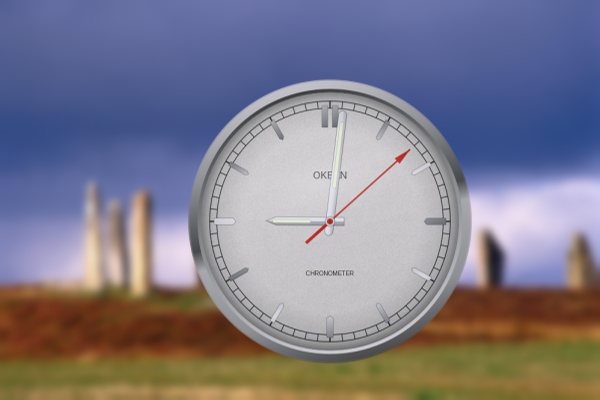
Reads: 9.01.08
